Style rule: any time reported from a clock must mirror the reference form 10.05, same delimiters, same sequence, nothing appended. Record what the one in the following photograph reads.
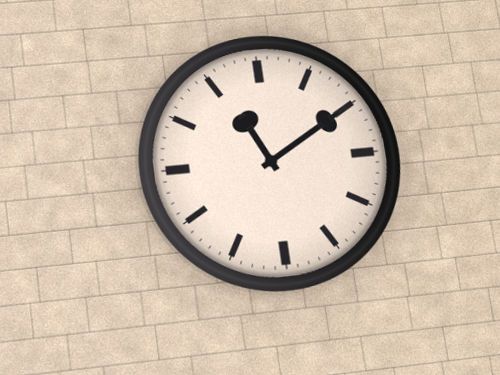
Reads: 11.10
